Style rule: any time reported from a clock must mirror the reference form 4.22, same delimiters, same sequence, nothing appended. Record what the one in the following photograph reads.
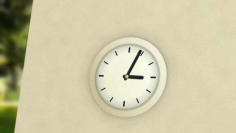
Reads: 3.04
